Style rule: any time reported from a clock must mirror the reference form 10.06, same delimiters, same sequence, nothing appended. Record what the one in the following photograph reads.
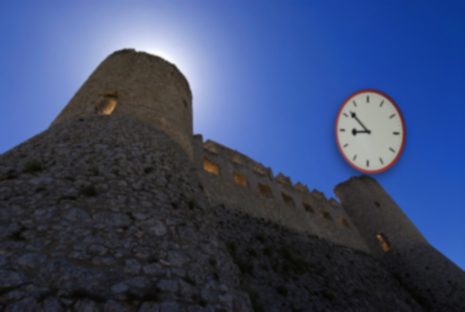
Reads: 8.52
